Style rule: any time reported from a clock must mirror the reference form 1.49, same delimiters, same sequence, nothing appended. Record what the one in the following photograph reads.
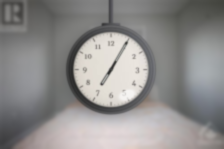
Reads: 7.05
